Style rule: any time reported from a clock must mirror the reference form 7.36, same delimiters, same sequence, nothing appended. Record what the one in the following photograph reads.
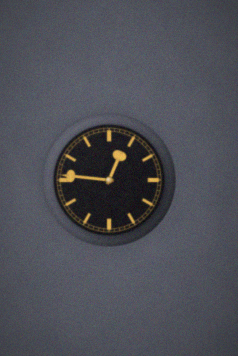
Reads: 12.46
